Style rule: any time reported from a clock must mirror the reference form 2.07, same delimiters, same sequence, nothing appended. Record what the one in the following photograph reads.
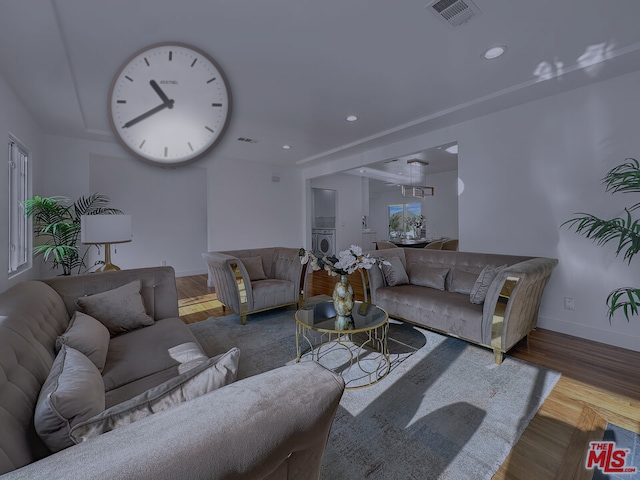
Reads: 10.40
